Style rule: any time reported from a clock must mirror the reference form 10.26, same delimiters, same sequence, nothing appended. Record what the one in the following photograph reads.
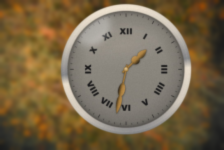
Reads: 1.32
